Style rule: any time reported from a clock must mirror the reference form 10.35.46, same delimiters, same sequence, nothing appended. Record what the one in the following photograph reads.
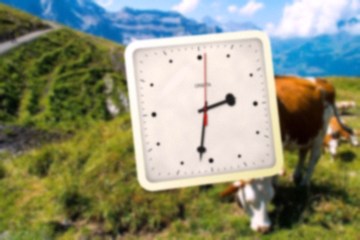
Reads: 2.32.01
